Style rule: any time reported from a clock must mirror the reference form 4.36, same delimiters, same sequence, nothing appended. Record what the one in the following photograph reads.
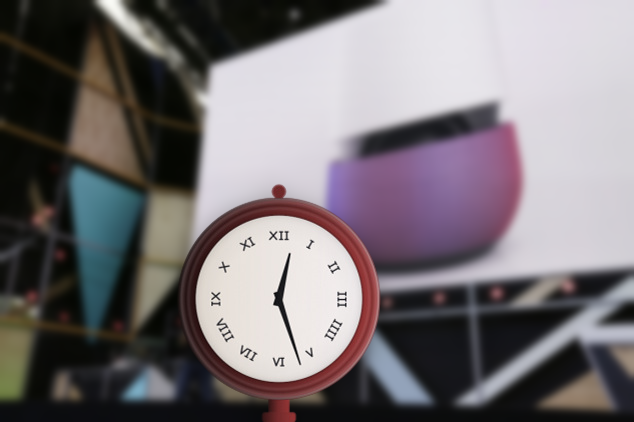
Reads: 12.27
